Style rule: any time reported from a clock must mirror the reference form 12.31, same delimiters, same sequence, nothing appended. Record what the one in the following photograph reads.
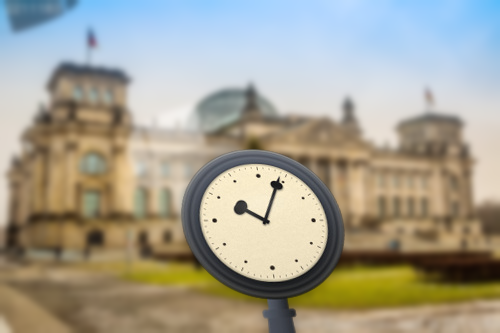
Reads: 10.04
